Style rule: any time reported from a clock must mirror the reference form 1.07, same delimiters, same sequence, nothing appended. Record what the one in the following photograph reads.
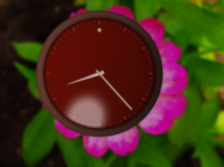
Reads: 8.23
